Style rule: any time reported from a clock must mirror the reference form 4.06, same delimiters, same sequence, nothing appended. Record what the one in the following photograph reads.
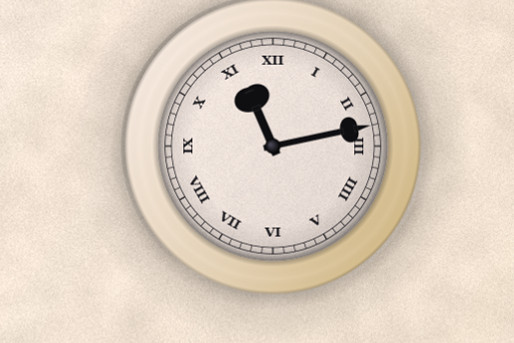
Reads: 11.13
